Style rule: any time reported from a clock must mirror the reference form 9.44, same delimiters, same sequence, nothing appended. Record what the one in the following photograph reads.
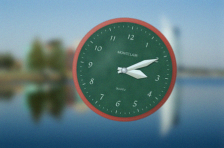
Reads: 3.10
